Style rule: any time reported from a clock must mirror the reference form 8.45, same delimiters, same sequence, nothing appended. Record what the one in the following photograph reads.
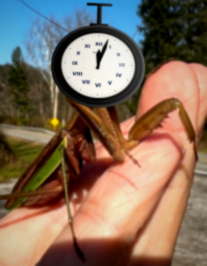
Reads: 12.03
